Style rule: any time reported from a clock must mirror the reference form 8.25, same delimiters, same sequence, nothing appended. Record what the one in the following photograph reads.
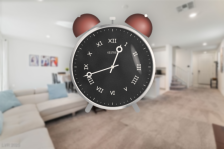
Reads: 12.42
